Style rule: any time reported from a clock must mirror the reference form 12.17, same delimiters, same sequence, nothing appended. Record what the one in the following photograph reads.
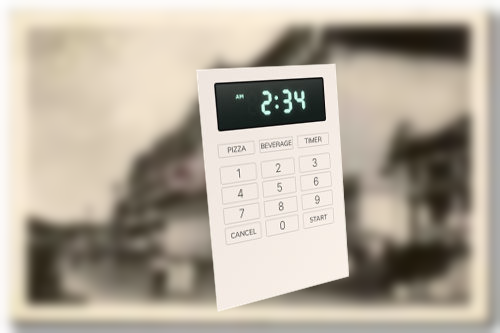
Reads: 2.34
